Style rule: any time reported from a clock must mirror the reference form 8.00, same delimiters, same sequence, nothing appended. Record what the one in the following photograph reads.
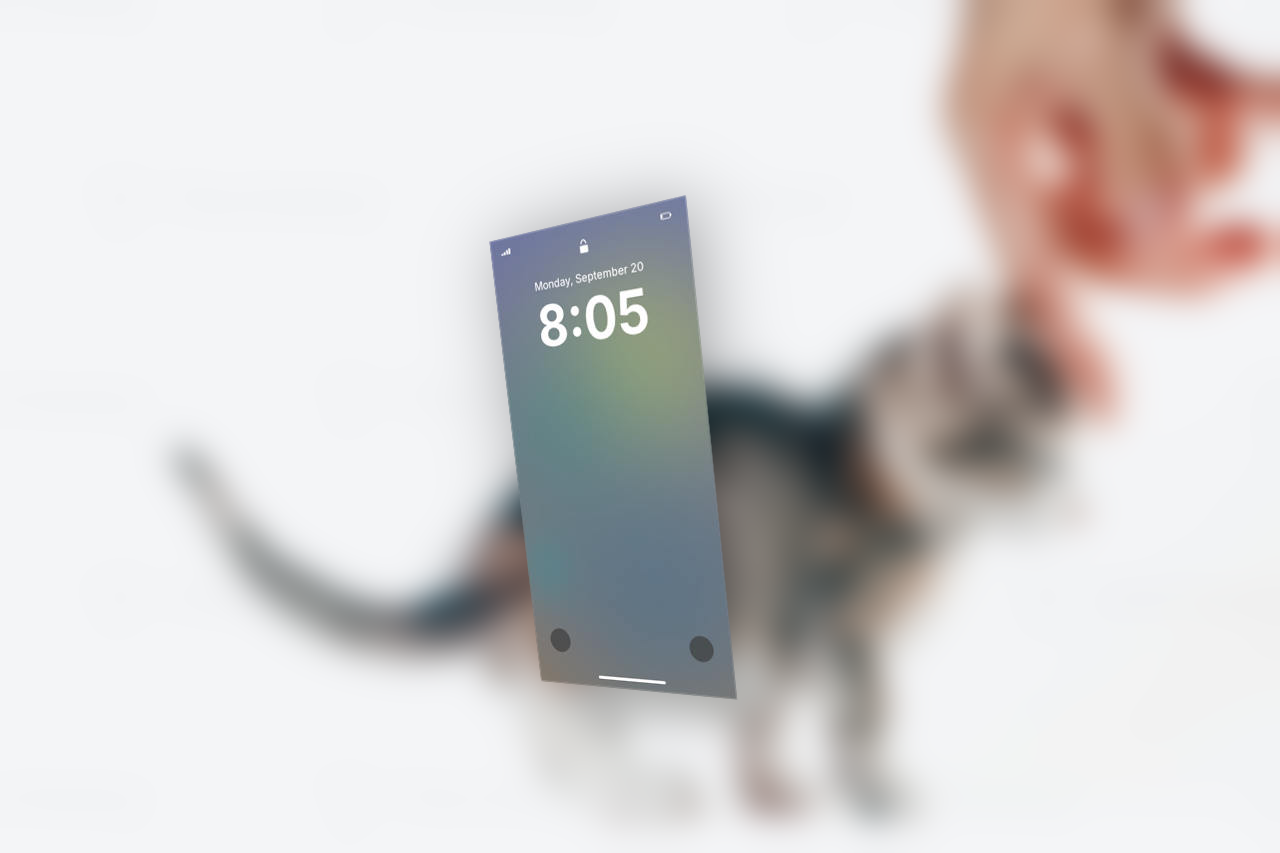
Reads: 8.05
